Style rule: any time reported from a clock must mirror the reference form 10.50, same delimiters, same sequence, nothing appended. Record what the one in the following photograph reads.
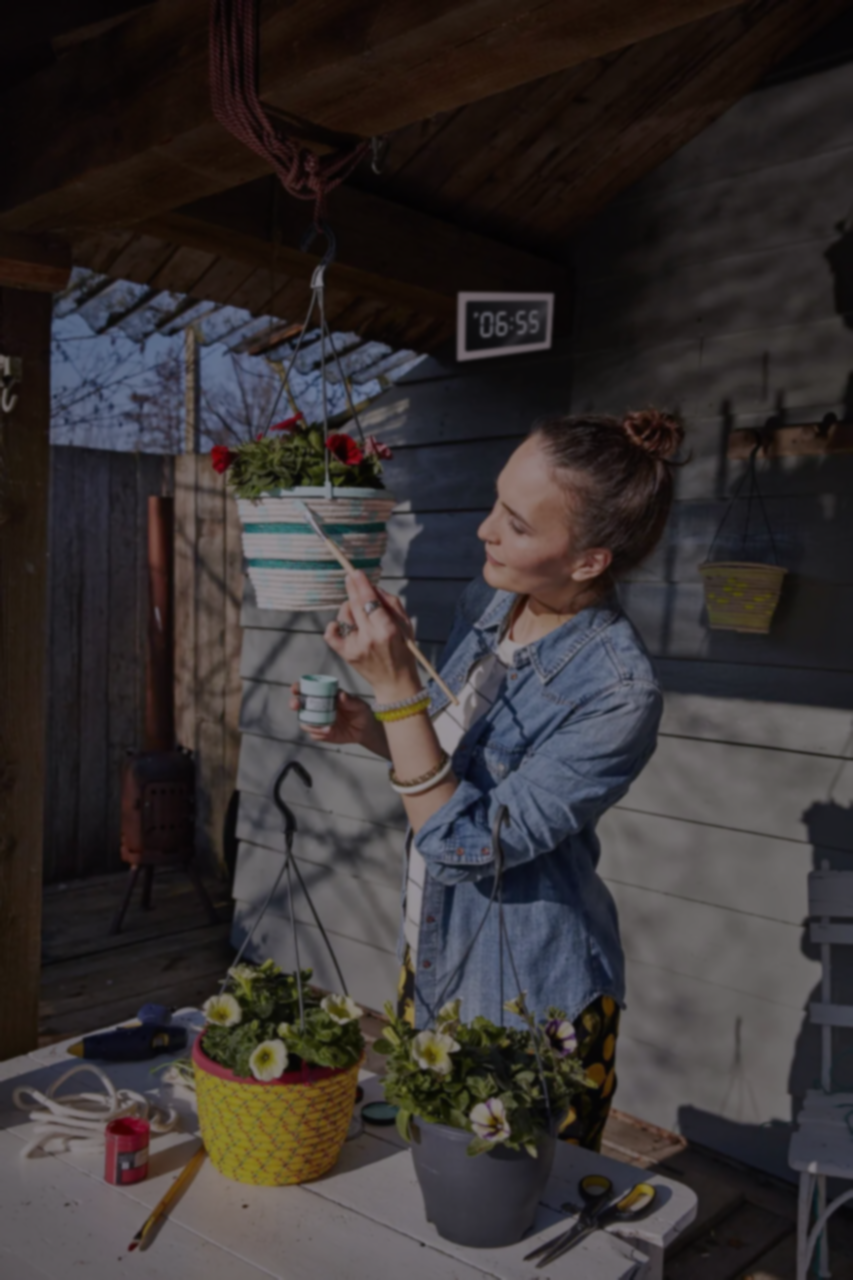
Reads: 6.55
